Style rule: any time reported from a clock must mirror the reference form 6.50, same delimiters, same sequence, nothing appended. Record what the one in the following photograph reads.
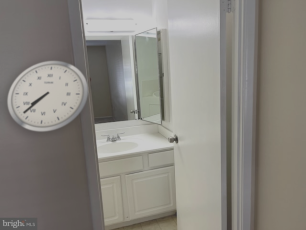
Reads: 7.37
